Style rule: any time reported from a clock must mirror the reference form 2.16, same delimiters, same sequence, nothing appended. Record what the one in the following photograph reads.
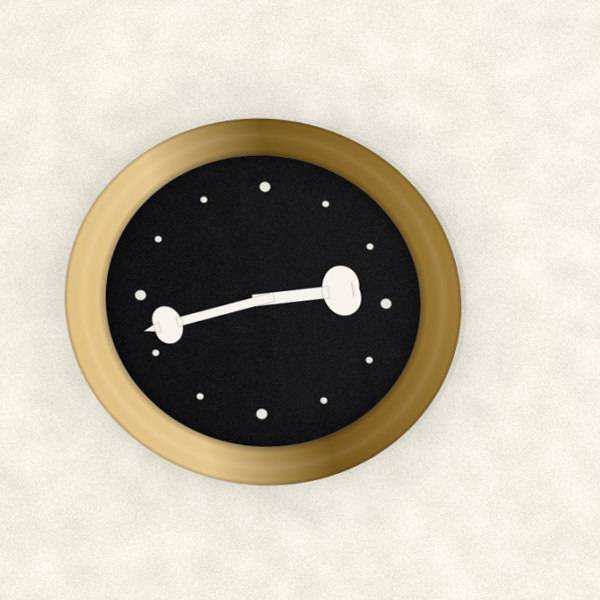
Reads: 2.42
